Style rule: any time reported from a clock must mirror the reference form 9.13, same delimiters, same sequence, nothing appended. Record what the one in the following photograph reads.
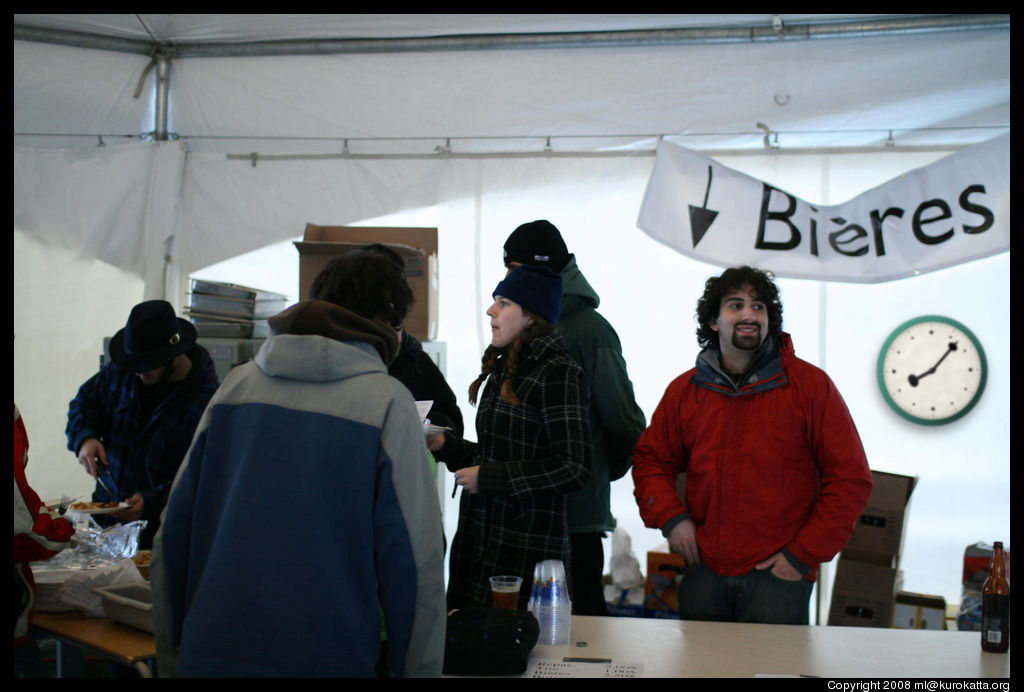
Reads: 8.07
